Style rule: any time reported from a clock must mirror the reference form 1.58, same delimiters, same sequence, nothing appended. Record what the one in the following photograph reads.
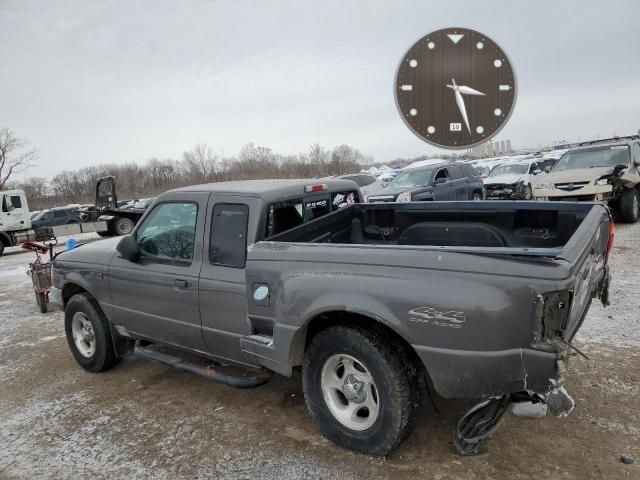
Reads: 3.27
